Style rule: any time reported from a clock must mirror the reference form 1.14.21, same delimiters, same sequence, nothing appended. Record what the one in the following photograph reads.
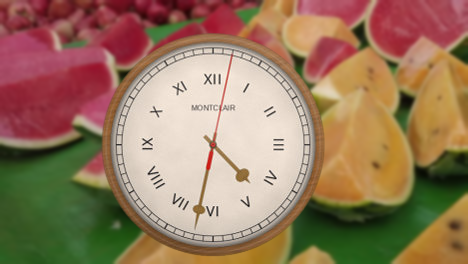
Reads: 4.32.02
